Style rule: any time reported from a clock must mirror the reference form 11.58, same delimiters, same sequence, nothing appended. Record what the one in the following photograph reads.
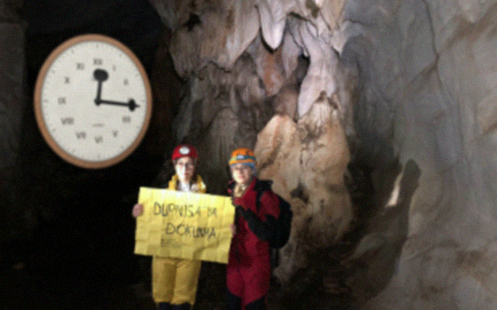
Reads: 12.16
